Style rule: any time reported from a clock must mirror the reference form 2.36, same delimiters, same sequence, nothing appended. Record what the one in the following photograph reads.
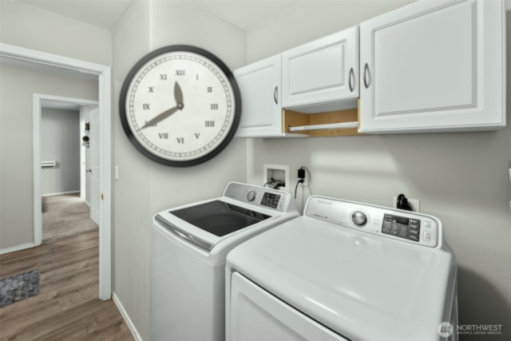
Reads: 11.40
